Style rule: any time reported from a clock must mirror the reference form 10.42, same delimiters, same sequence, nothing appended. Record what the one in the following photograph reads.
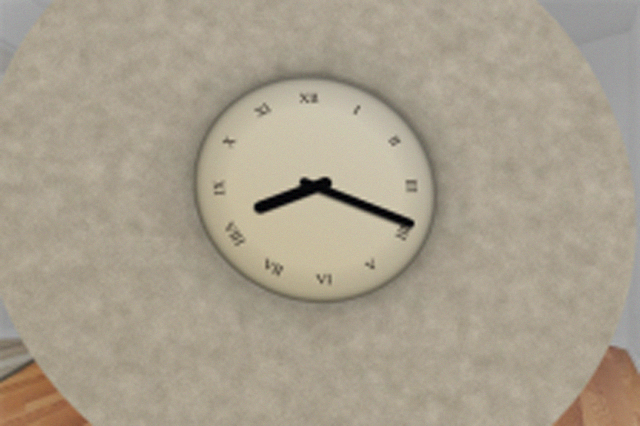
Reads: 8.19
